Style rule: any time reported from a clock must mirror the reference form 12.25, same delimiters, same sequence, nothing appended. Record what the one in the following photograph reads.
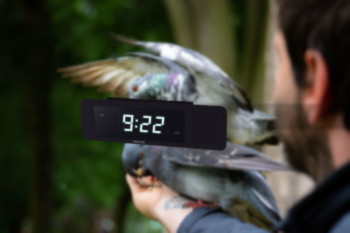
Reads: 9.22
